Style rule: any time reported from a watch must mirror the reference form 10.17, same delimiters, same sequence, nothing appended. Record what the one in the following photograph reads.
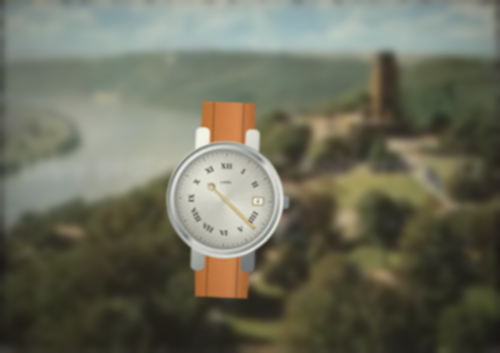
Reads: 10.22
